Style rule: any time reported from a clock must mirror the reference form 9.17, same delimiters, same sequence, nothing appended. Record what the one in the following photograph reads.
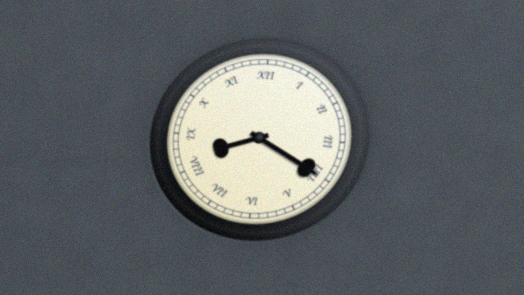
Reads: 8.20
